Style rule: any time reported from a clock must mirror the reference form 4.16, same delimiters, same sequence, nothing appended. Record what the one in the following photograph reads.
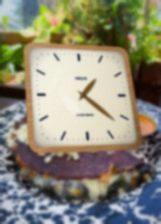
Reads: 1.22
